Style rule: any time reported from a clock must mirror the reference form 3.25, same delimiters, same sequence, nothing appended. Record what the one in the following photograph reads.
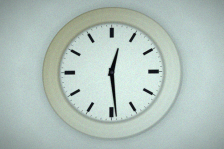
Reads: 12.29
